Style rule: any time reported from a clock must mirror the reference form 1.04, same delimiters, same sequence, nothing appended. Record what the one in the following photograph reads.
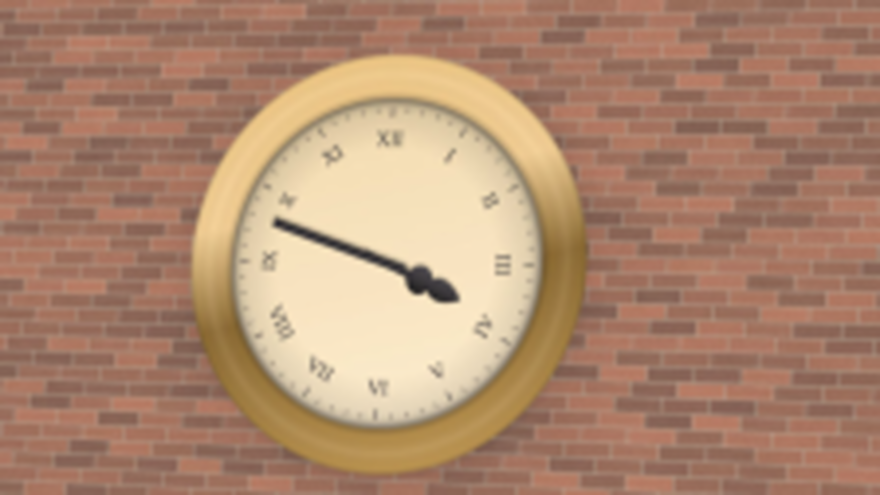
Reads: 3.48
